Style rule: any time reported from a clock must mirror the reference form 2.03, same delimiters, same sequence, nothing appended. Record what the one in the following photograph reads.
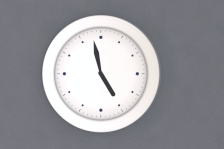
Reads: 4.58
